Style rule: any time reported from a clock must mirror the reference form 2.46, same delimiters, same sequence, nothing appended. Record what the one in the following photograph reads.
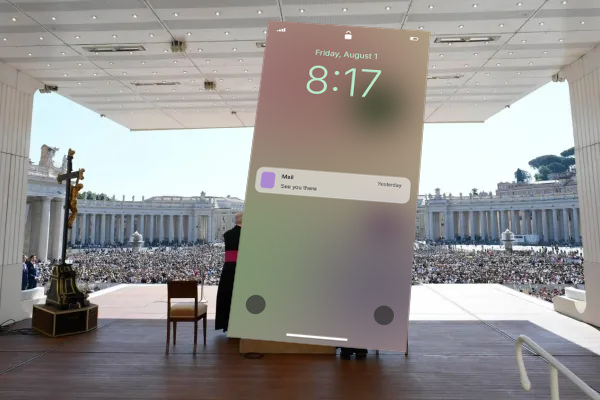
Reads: 8.17
